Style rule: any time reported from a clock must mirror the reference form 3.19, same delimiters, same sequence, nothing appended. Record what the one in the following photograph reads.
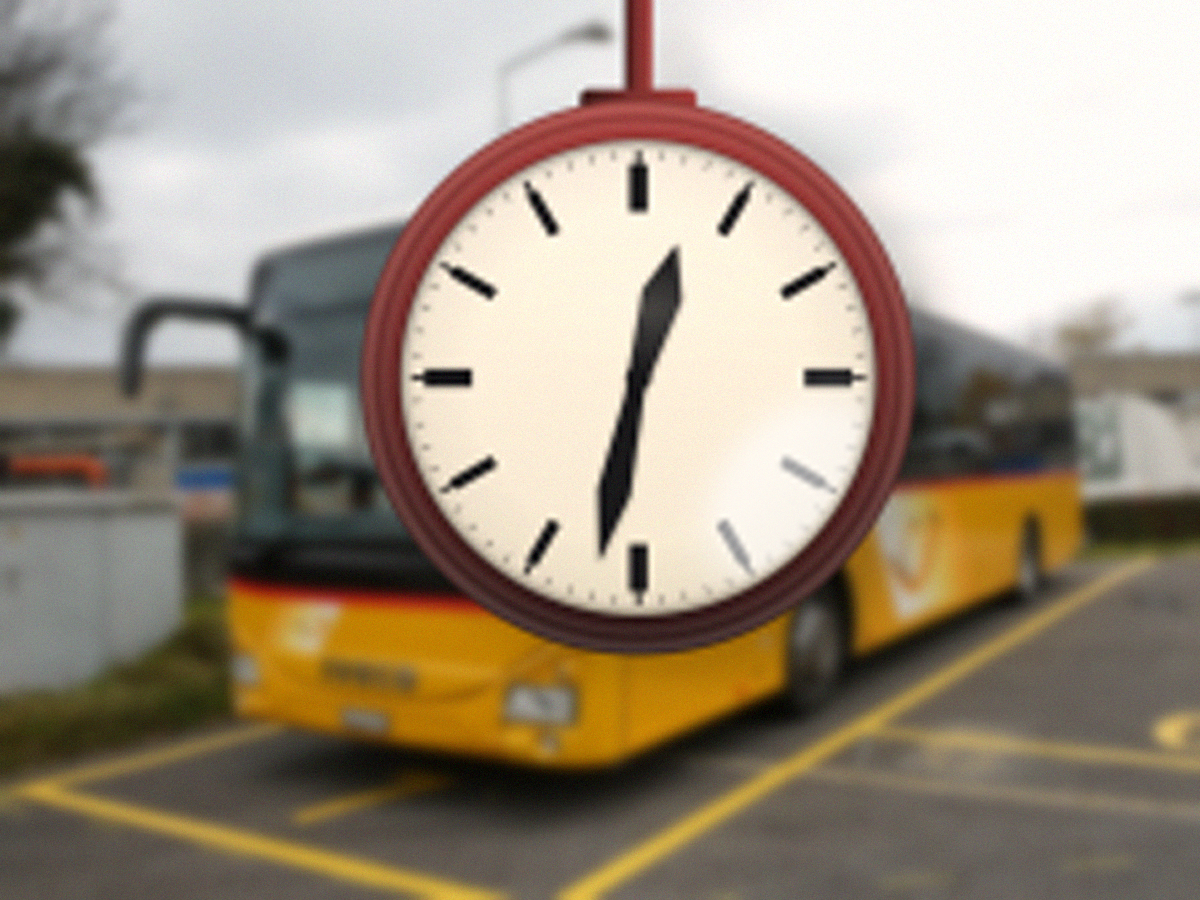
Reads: 12.32
